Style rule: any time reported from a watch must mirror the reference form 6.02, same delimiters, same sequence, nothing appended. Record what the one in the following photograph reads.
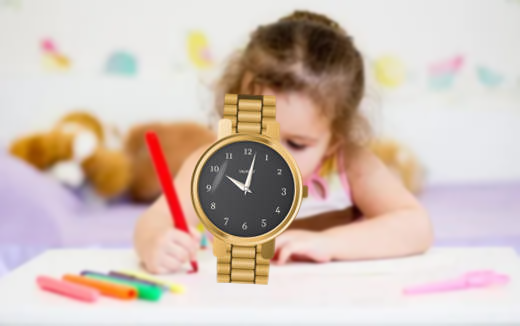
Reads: 10.02
